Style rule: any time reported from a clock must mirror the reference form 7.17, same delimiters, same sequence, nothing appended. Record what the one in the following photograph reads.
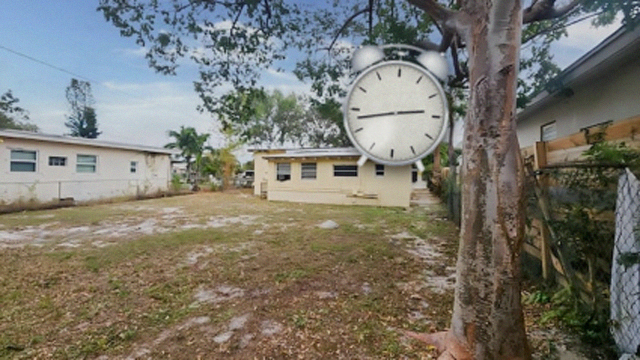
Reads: 2.43
